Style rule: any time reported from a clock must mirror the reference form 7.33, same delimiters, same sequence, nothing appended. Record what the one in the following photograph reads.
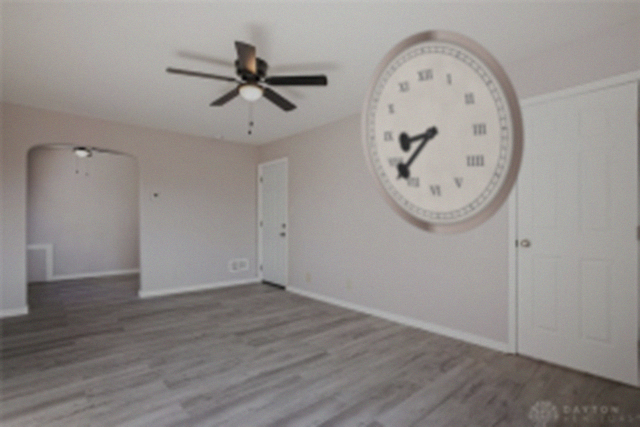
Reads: 8.38
